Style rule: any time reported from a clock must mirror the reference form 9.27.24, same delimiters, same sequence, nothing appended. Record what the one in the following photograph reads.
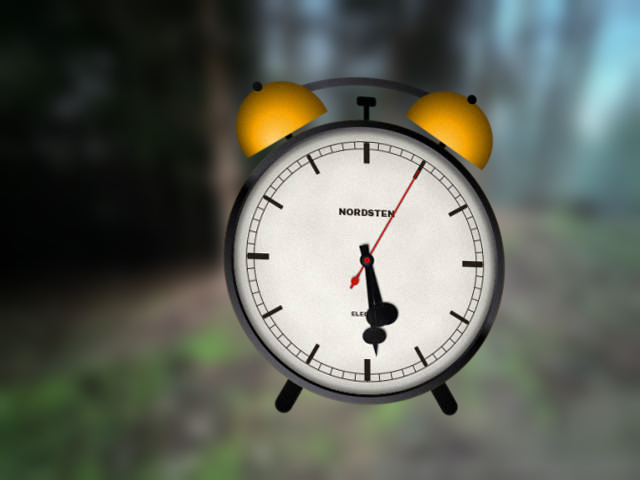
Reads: 5.29.05
